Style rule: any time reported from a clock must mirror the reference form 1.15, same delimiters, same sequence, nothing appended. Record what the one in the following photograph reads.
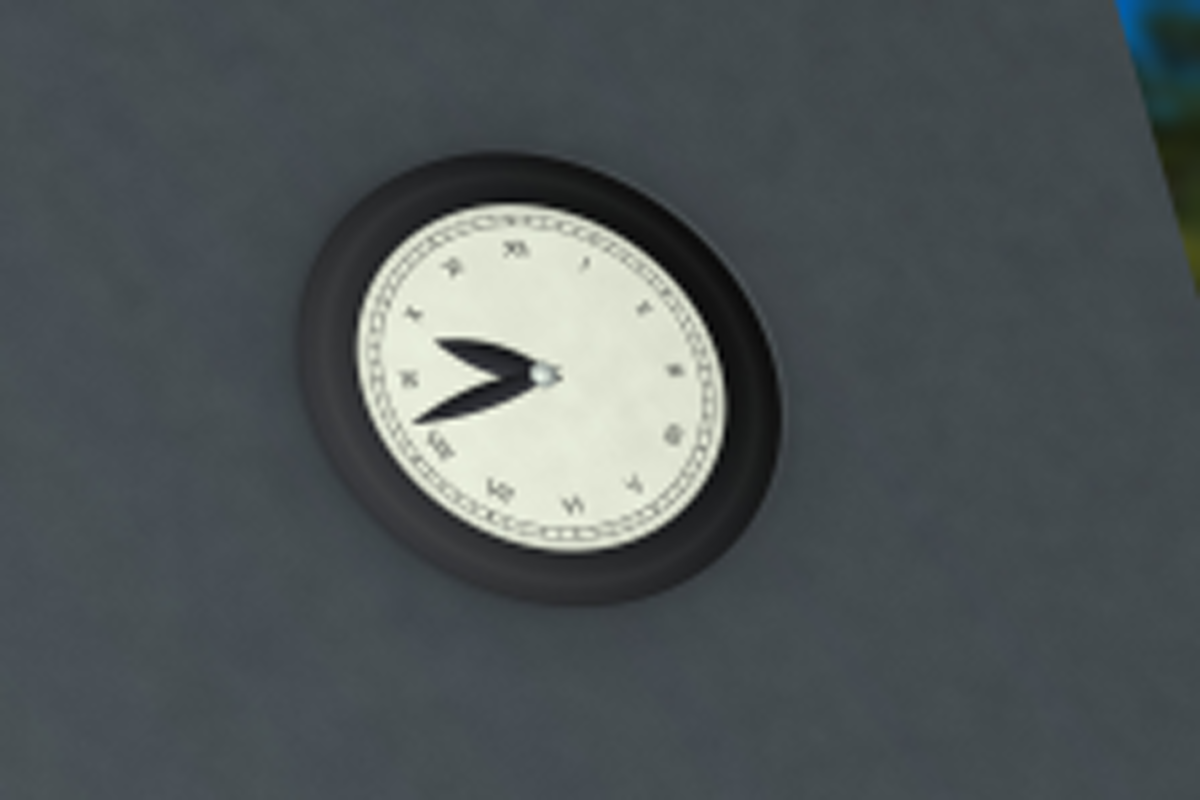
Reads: 9.42
